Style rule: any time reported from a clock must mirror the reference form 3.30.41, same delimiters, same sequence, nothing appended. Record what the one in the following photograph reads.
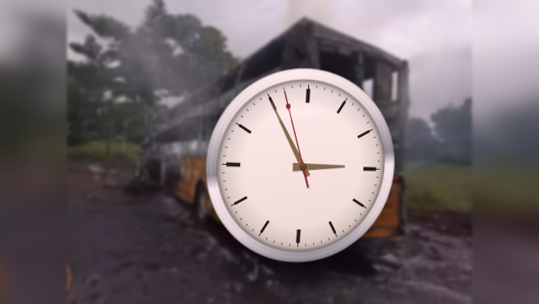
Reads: 2.54.57
